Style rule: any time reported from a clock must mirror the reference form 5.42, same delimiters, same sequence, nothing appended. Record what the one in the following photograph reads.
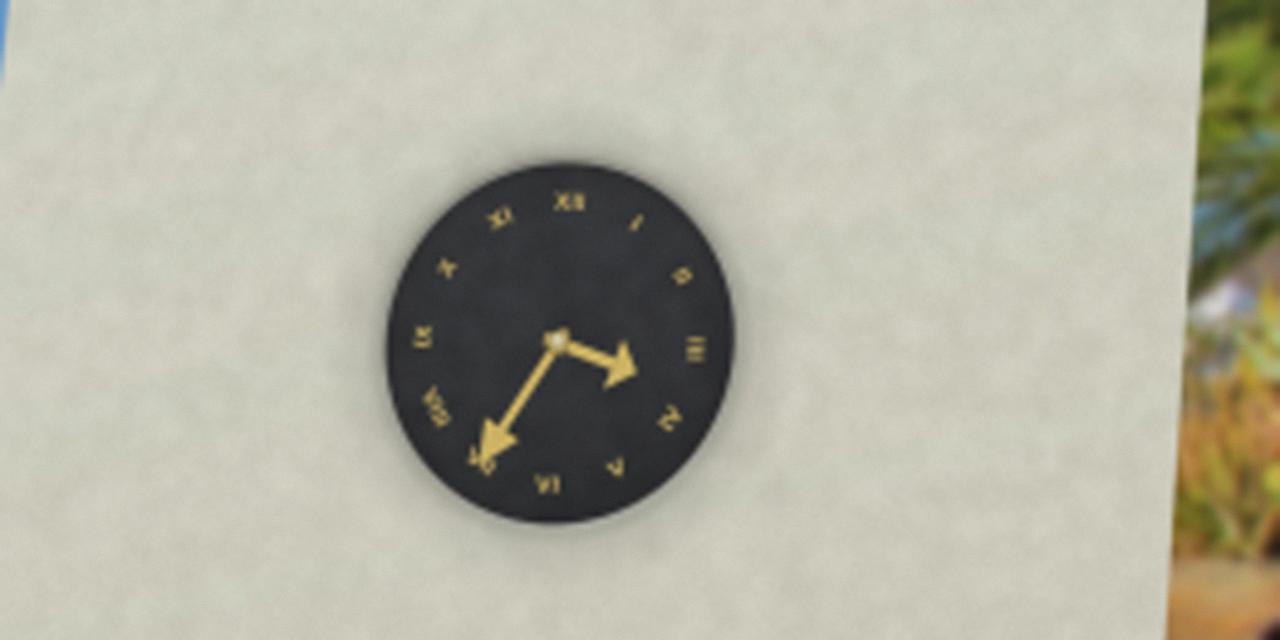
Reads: 3.35
